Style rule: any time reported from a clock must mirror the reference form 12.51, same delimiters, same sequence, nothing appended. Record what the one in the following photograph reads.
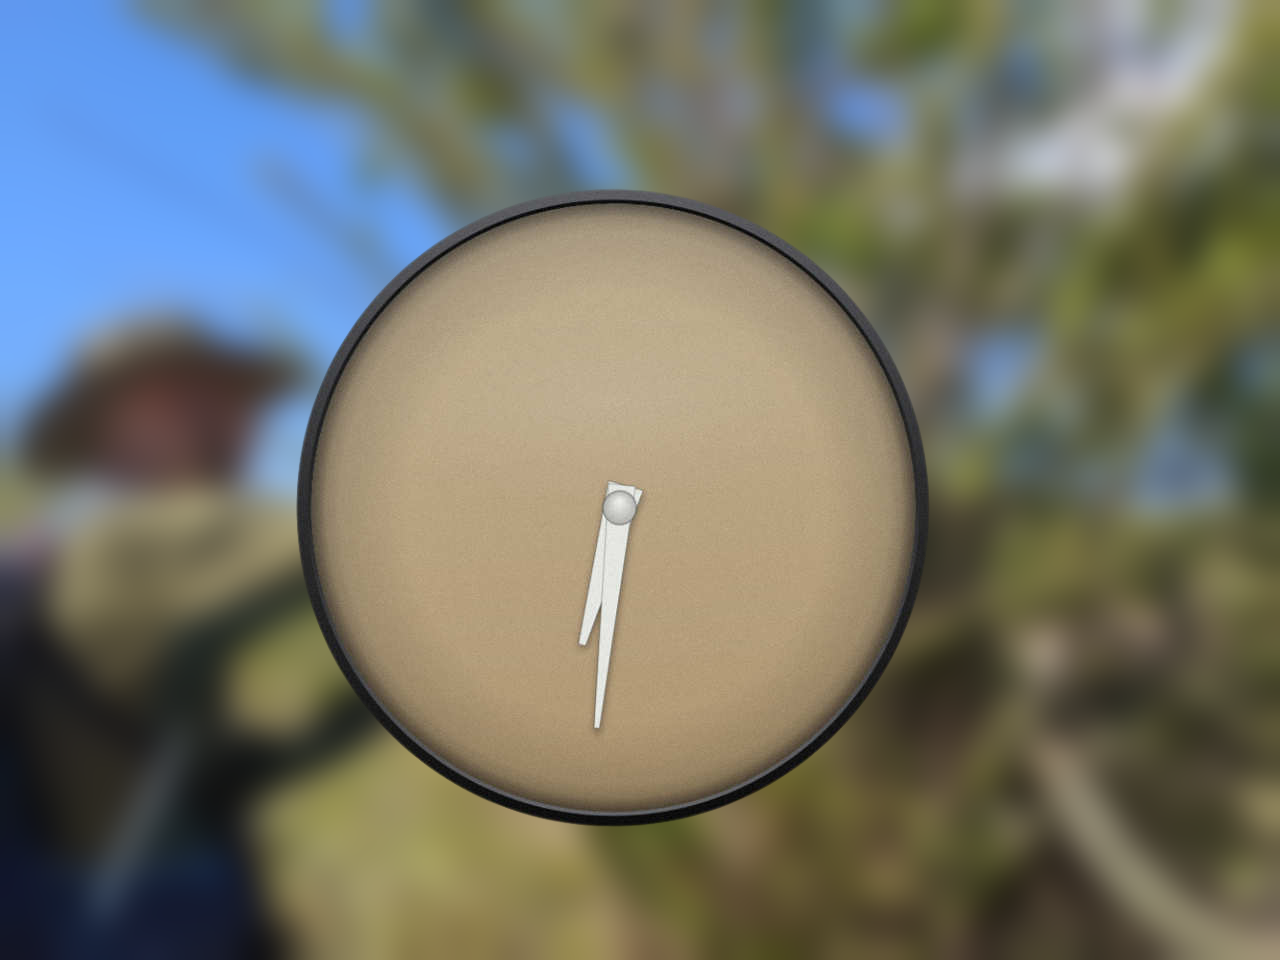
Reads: 6.31
